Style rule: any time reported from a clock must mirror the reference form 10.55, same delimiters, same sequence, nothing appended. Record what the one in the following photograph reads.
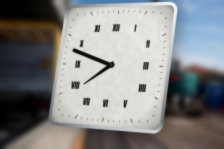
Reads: 7.48
